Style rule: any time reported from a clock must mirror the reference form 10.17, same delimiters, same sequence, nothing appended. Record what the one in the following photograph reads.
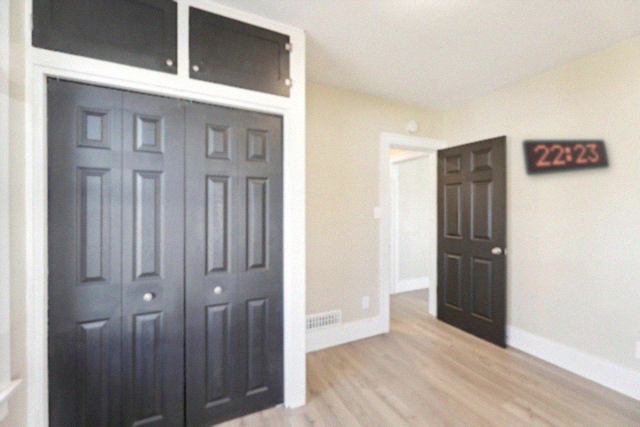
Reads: 22.23
